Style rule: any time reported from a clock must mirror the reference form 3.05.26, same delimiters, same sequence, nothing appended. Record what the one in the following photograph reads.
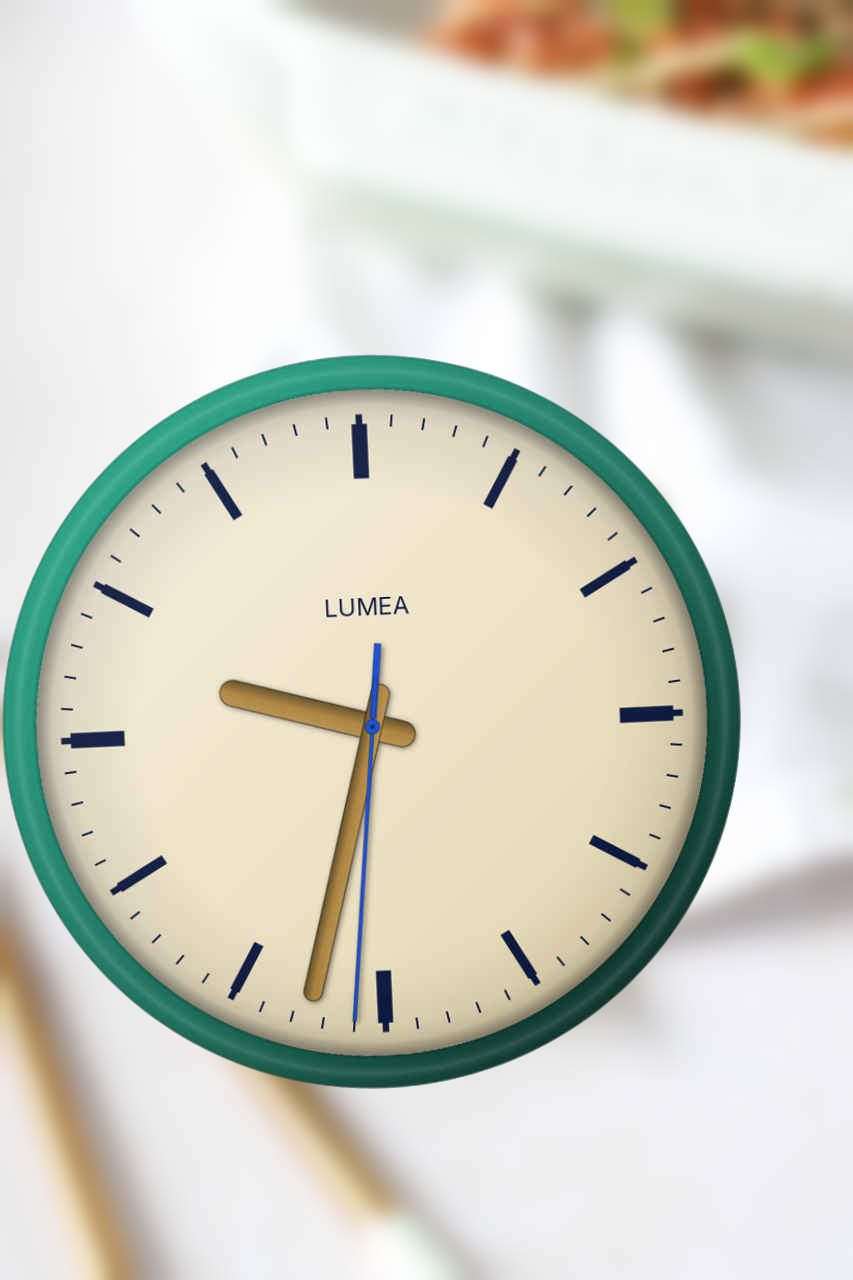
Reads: 9.32.31
